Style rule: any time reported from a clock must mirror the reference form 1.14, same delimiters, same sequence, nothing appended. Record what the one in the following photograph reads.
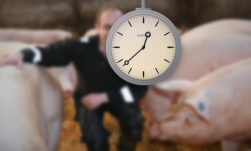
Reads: 12.38
